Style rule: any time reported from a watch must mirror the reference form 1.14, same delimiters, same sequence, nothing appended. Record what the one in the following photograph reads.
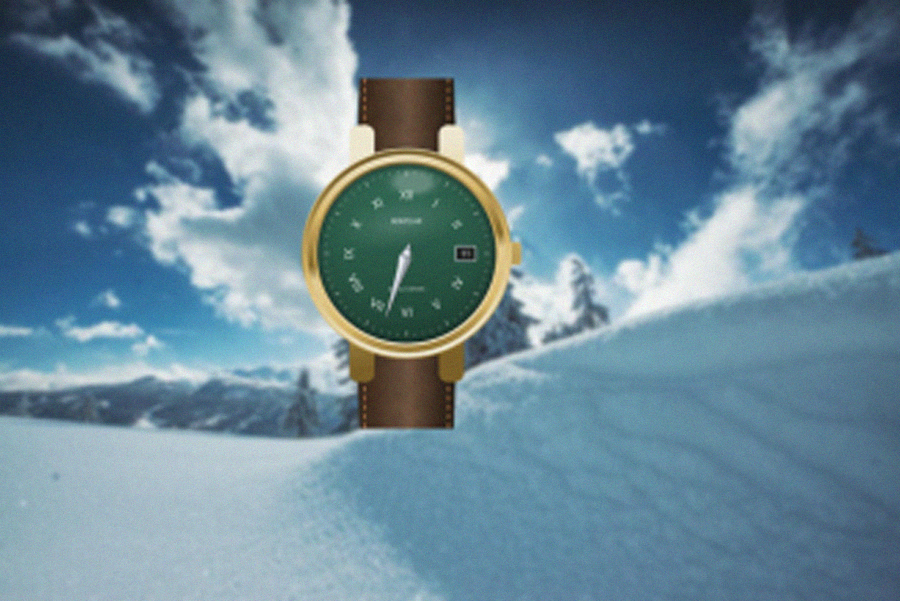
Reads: 6.33
